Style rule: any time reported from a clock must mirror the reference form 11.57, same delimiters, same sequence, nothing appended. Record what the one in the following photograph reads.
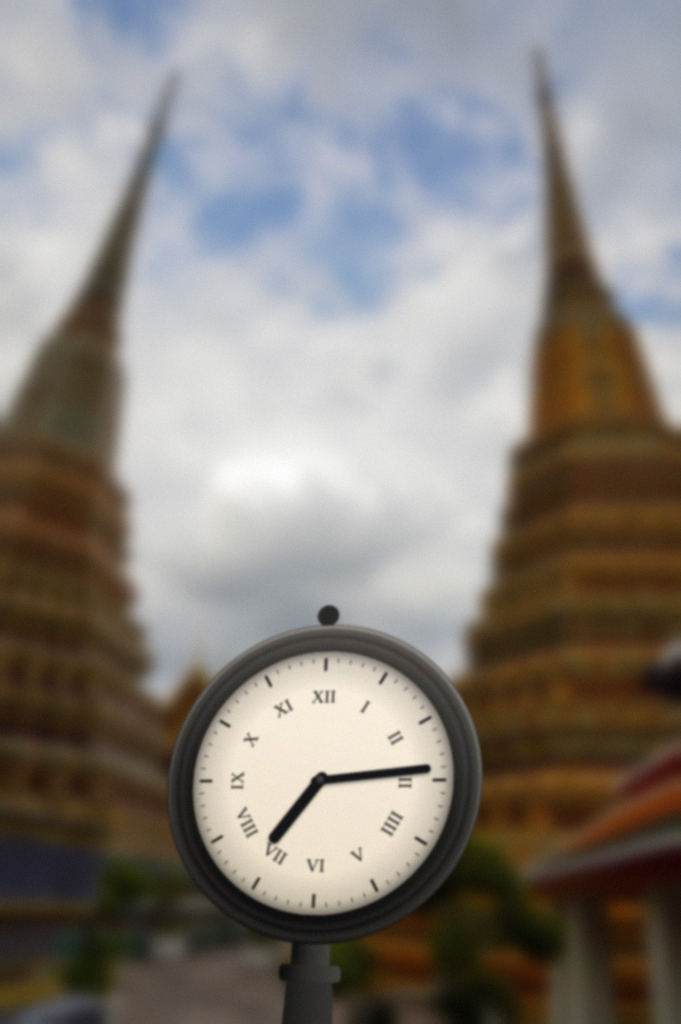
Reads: 7.14
